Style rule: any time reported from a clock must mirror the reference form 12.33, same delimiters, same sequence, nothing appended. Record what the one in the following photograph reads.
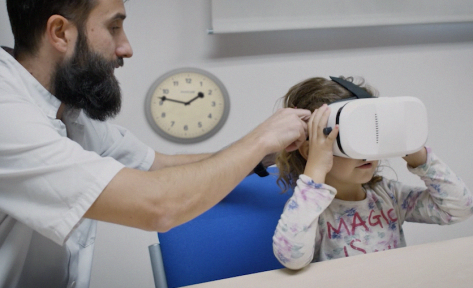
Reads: 1.47
